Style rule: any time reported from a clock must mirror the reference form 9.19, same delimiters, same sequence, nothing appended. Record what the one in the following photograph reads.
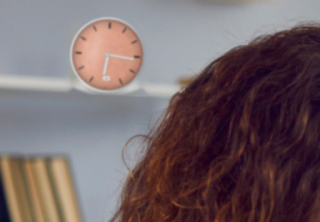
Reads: 6.16
